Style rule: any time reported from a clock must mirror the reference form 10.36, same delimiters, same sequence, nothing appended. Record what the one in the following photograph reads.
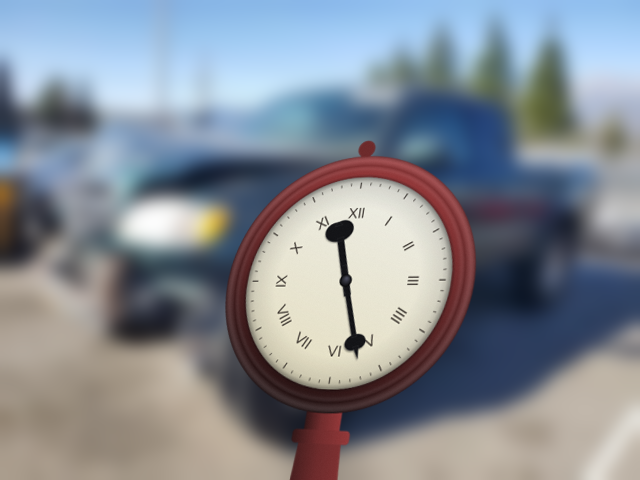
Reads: 11.27
